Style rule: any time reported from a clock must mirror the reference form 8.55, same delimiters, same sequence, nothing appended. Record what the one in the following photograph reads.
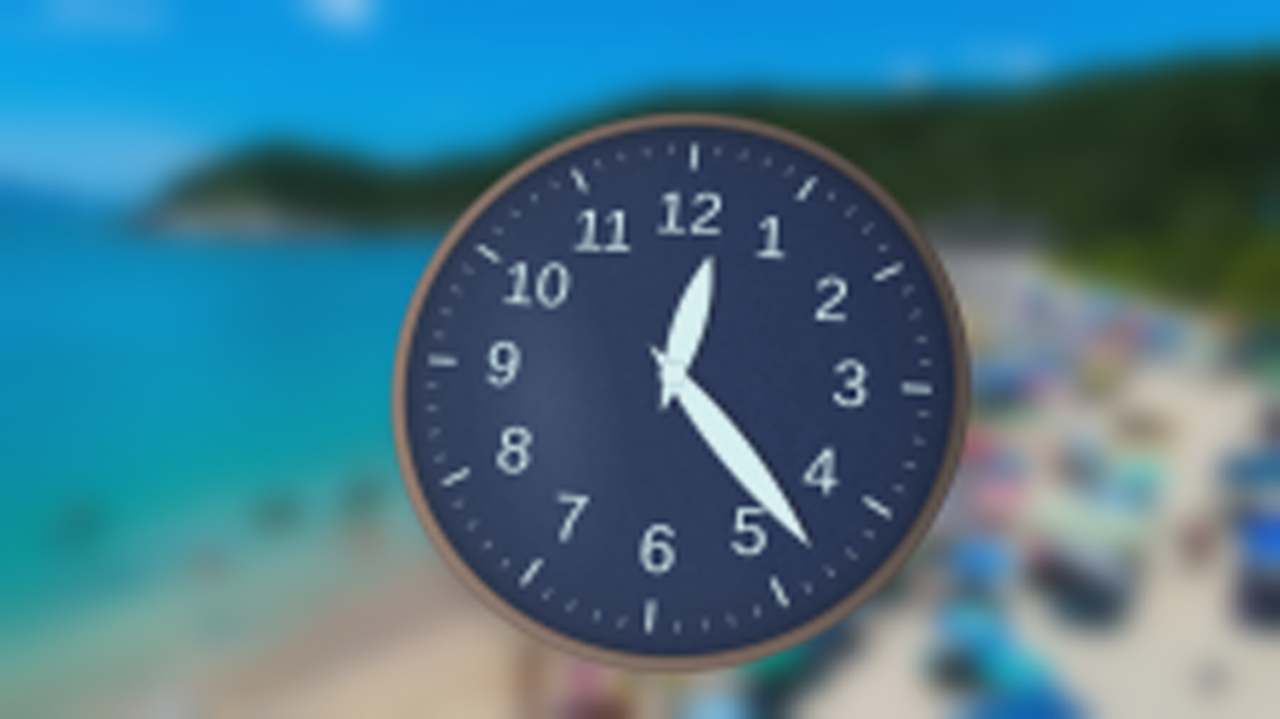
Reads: 12.23
